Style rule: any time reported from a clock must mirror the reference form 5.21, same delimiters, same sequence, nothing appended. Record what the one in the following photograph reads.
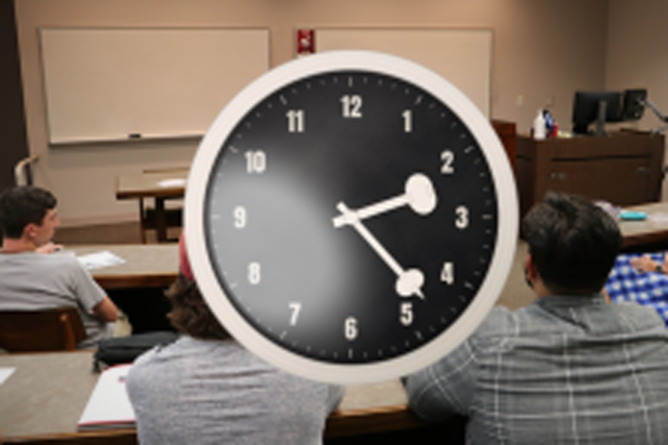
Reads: 2.23
